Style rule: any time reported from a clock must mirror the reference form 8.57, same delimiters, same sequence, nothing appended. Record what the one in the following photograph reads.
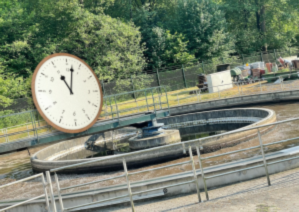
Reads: 11.02
